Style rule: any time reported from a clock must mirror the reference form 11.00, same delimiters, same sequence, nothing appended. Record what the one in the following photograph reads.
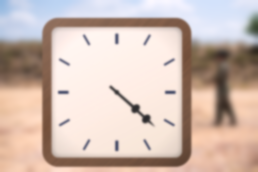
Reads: 4.22
